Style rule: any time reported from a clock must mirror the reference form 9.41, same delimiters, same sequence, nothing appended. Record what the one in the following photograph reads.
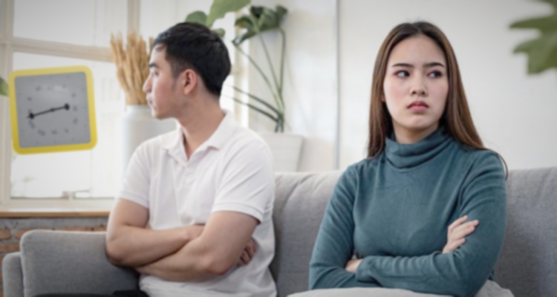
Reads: 2.43
